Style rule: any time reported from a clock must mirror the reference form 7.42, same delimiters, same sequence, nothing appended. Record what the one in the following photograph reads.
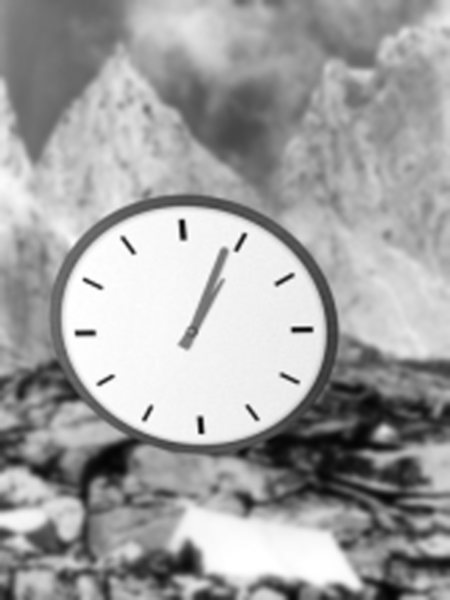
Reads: 1.04
